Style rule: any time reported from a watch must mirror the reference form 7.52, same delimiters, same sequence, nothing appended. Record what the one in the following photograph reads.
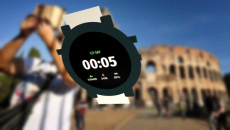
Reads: 0.05
